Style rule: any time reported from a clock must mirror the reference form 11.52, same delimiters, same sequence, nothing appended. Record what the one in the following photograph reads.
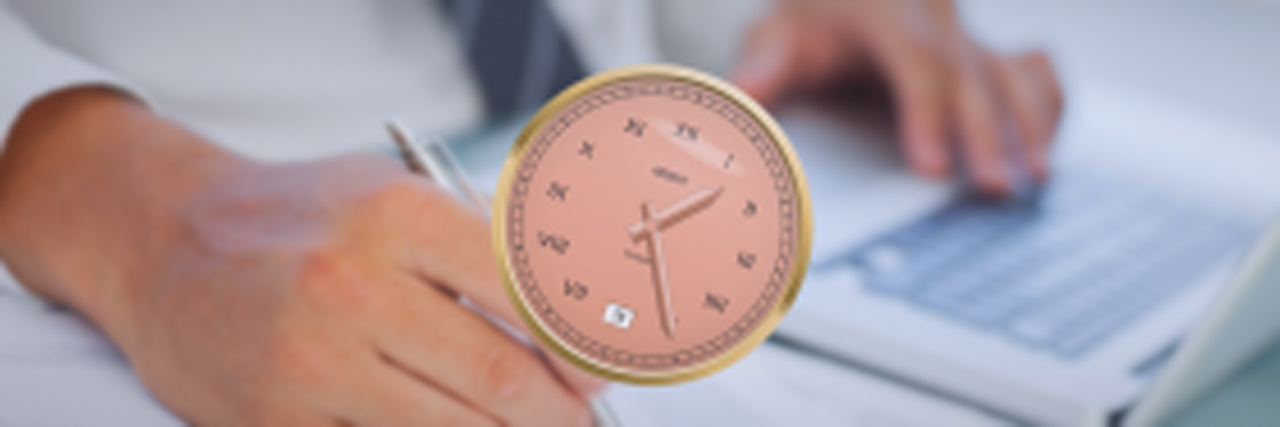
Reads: 1.25
